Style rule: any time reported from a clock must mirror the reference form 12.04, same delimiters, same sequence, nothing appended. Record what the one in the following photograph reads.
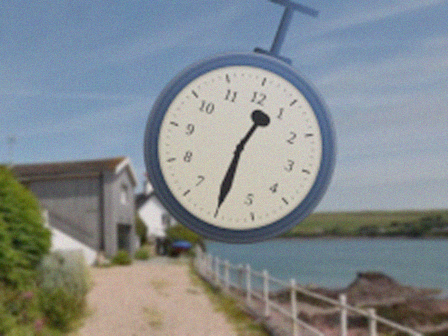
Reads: 12.30
